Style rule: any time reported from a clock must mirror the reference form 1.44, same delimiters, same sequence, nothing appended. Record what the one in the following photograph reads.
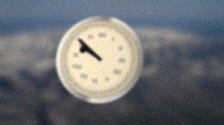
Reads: 9.51
